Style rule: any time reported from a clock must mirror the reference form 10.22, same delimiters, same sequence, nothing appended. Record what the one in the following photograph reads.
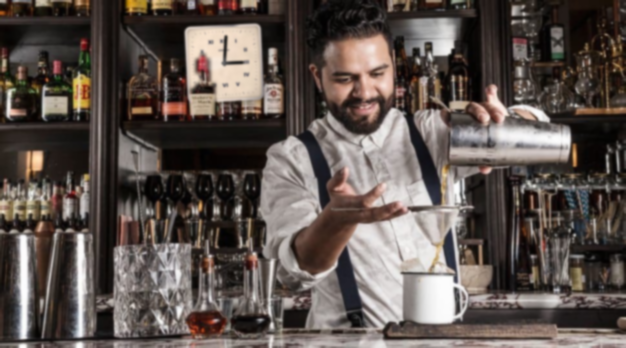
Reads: 3.01
